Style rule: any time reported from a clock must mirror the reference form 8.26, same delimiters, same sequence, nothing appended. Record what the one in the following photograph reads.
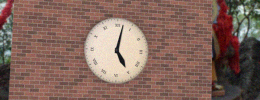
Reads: 5.02
